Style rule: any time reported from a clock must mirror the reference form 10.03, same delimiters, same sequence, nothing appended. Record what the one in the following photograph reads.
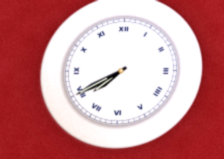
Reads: 7.40
